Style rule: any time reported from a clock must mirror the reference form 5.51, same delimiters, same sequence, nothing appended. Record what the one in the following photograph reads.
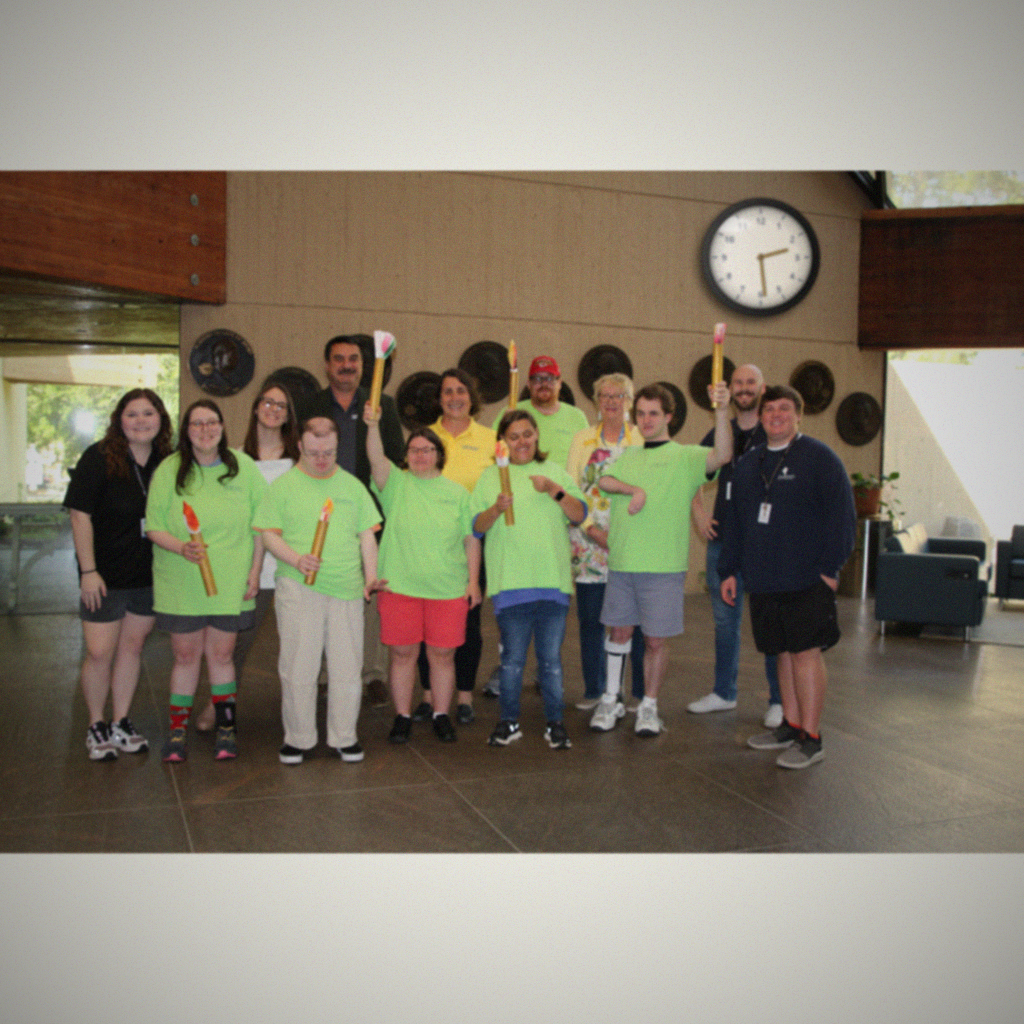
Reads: 2.29
